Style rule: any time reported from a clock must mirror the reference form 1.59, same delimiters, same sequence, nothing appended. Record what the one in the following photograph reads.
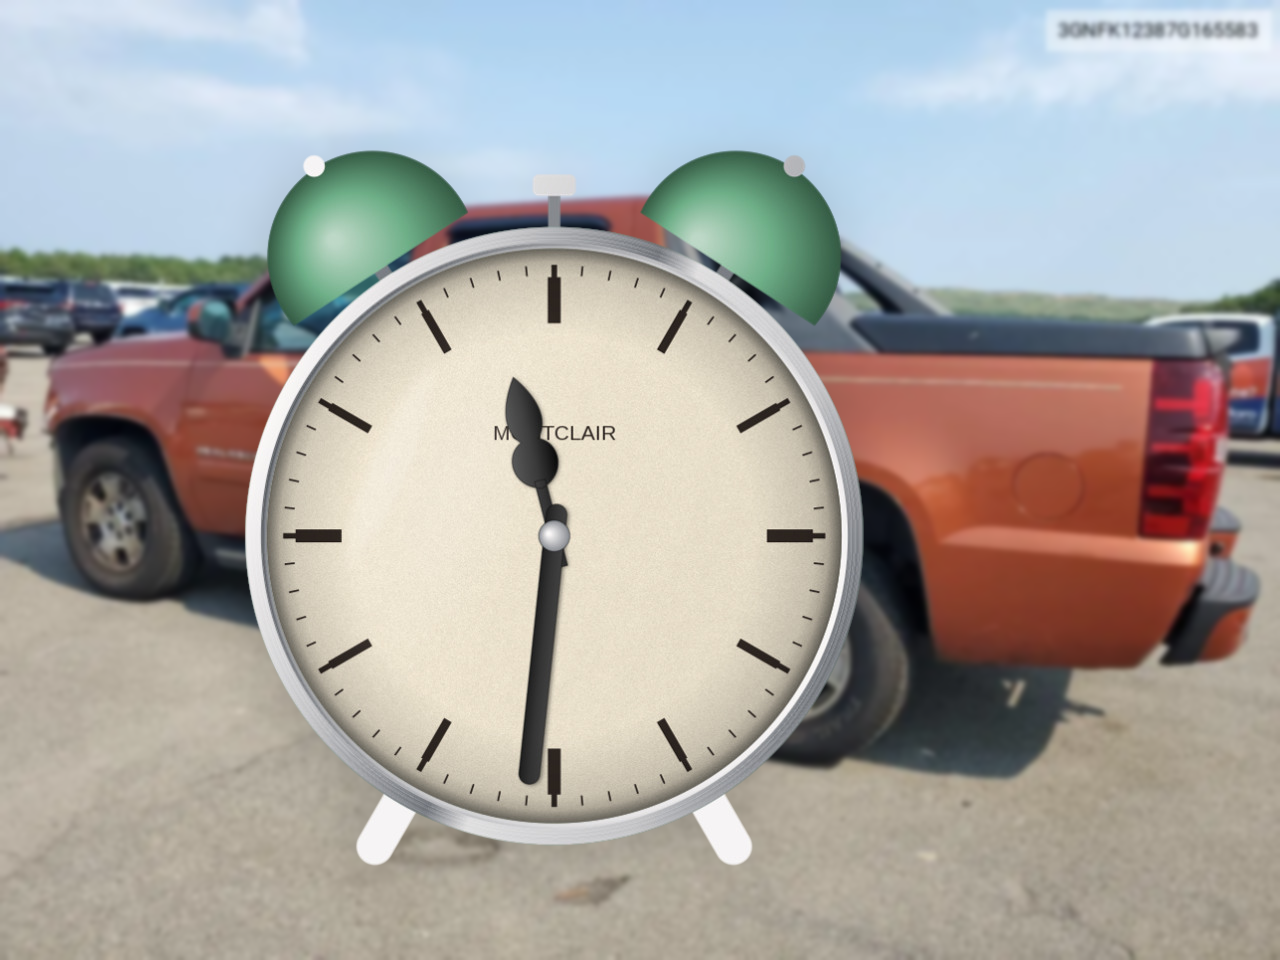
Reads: 11.31
